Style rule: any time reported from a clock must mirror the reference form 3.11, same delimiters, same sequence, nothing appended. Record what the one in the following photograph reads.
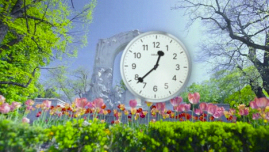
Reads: 12.38
